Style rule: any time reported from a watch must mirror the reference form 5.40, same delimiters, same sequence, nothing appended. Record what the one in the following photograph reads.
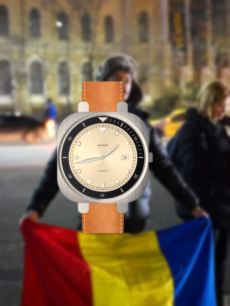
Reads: 1.43
